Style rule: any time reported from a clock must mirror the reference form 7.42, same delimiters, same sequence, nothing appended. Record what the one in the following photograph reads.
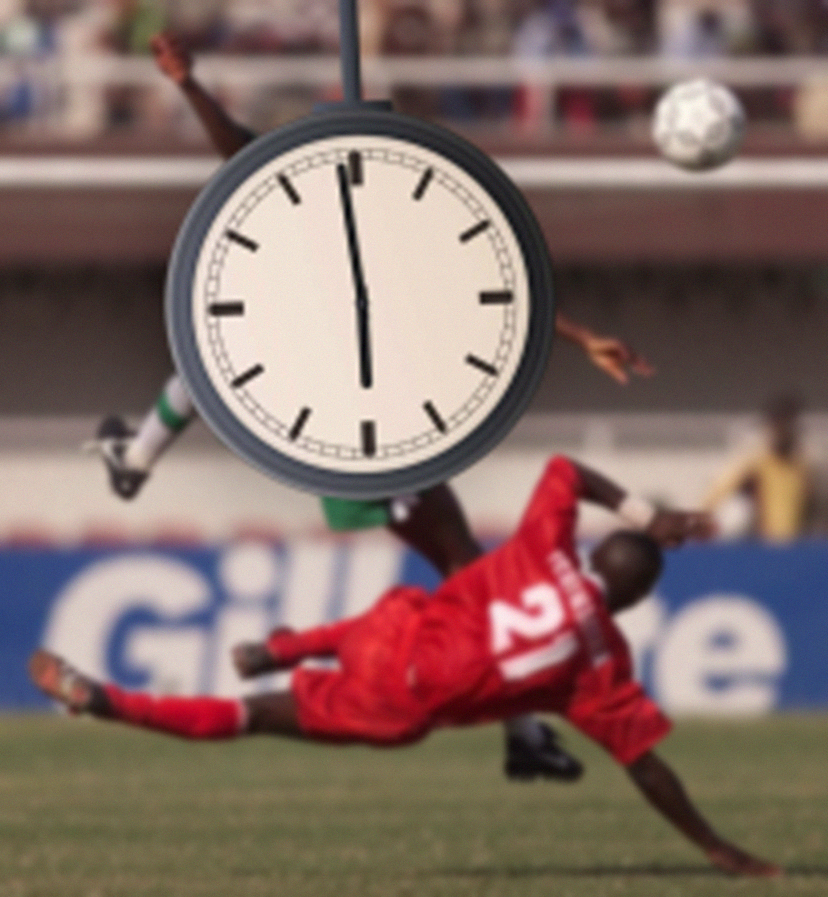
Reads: 5.59
